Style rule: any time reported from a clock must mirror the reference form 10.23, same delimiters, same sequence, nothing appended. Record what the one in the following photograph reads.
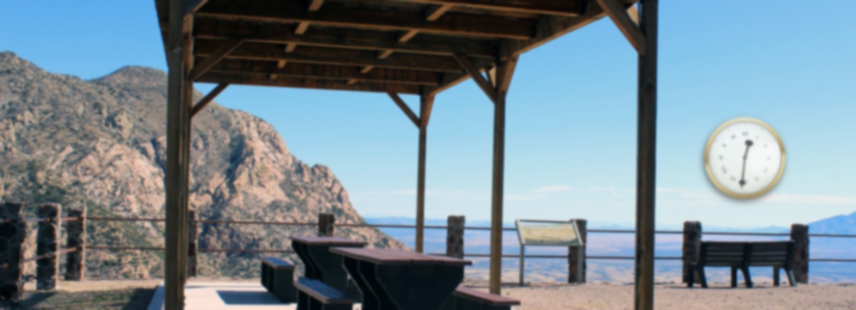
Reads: 12.31
